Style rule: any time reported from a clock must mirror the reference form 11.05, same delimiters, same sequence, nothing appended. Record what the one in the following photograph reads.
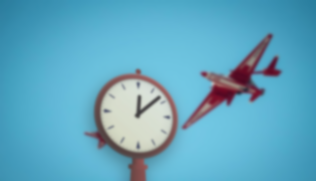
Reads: 12.08
